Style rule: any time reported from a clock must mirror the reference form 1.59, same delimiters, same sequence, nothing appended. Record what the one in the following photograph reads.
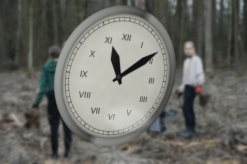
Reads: 11.09
